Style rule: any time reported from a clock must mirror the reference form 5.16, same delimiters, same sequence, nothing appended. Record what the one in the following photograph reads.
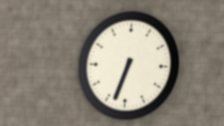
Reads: 6.33
